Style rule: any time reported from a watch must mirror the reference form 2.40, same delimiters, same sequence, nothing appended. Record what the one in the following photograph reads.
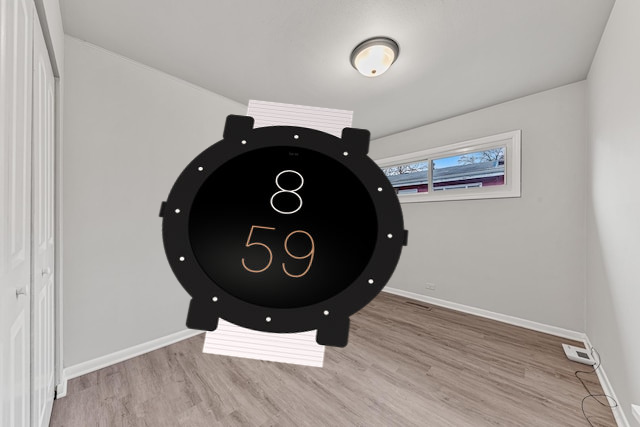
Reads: 8.59
